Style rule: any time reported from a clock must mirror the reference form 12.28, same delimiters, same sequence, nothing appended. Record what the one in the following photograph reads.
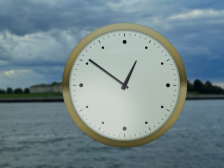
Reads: 12.51
